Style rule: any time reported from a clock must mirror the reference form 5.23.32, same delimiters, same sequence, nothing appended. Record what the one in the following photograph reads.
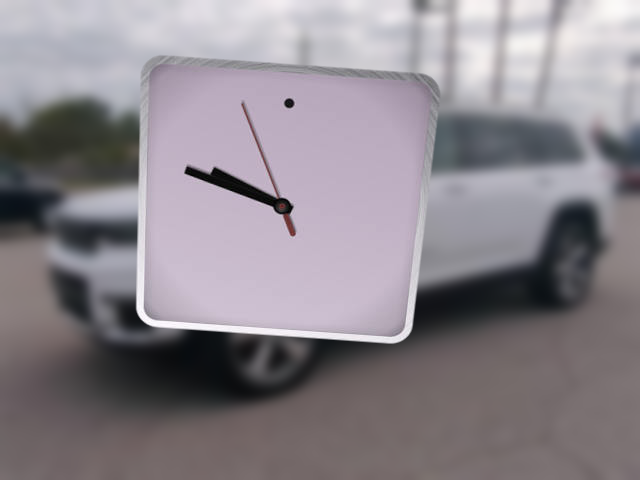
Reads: 9.47.56
